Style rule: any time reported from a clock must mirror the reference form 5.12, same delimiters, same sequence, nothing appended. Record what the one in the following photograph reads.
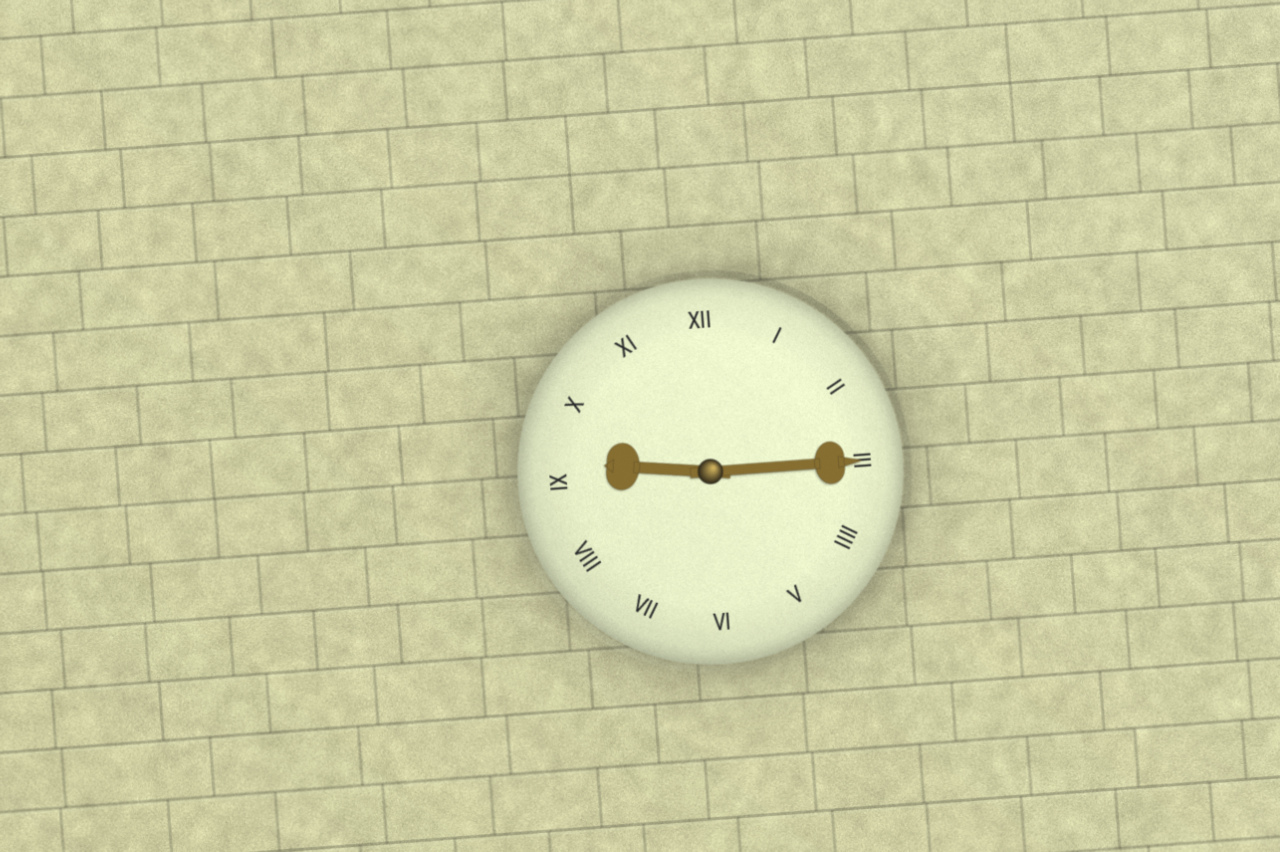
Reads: 9.15
